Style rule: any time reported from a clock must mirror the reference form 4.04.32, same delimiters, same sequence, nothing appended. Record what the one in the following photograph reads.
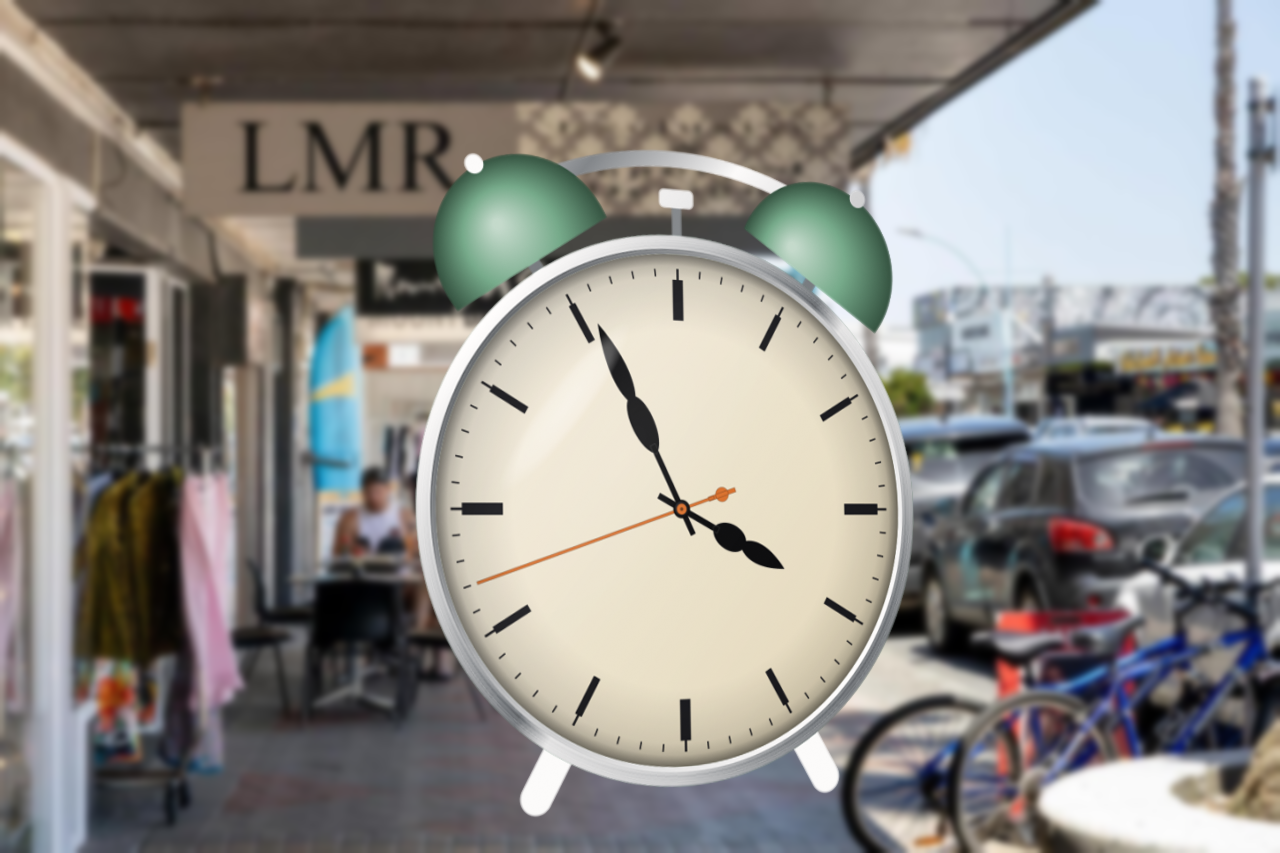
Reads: 3.55.42
